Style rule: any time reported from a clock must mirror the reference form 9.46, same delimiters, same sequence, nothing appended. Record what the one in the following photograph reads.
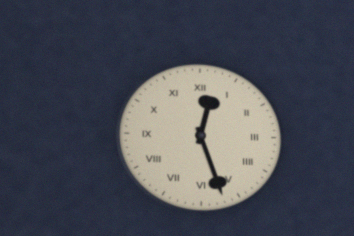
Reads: 12.27
